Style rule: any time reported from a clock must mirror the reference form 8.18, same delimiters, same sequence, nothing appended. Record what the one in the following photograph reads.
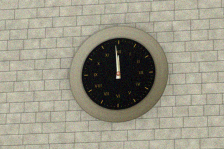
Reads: 11.59
